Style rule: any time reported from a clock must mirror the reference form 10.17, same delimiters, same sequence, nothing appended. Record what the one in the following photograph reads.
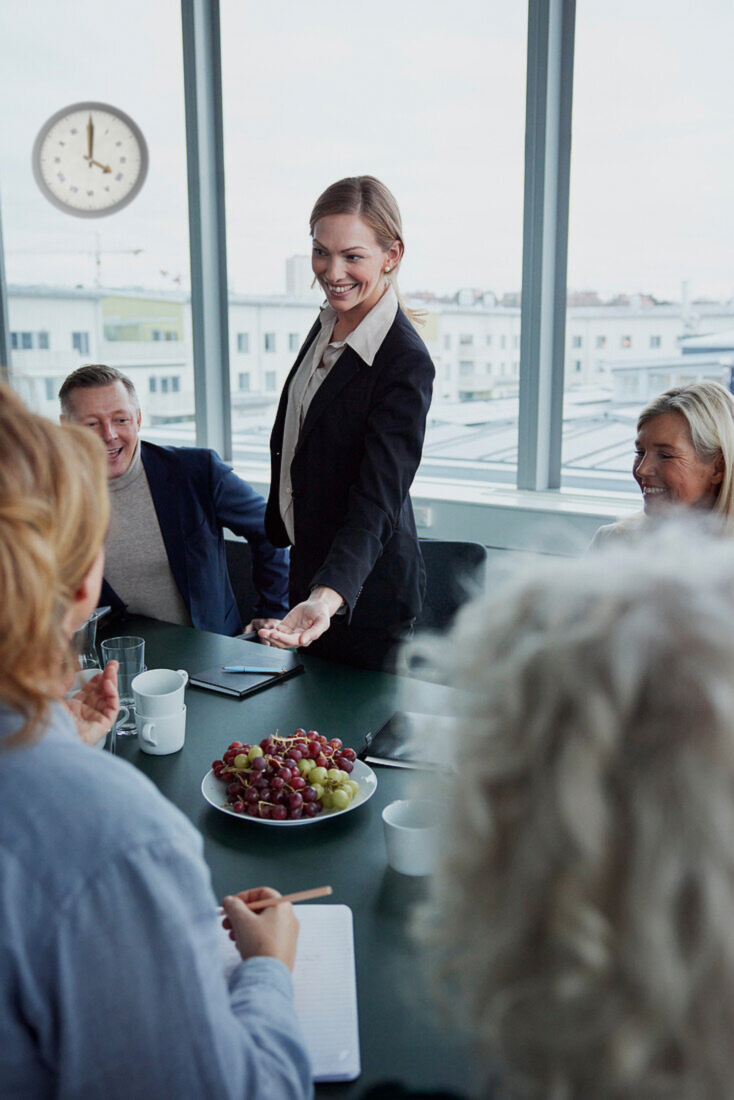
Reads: 4.00
